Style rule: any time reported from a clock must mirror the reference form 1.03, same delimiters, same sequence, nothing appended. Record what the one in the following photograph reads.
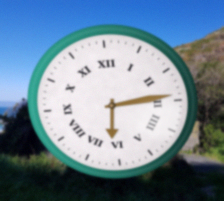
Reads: 6.14
